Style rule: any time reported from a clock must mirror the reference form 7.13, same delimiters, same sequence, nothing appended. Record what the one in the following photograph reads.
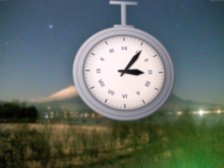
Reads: 3.06
